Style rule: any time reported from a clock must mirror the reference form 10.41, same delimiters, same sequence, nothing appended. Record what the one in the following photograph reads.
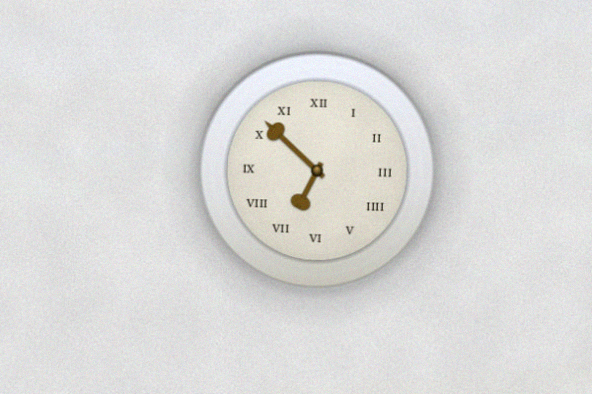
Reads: 6.52
